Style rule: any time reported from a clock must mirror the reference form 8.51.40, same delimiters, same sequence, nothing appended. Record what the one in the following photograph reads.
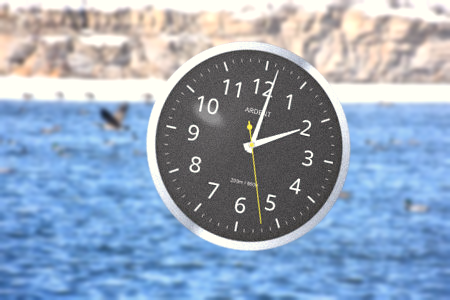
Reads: 2.01.27
